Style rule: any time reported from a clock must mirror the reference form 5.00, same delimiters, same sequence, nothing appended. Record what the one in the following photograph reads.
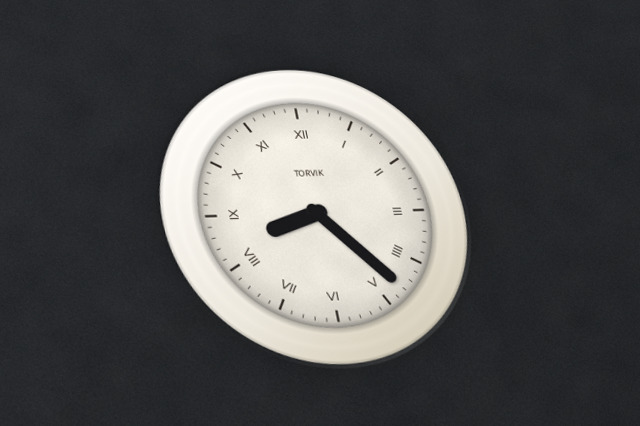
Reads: 8.23
